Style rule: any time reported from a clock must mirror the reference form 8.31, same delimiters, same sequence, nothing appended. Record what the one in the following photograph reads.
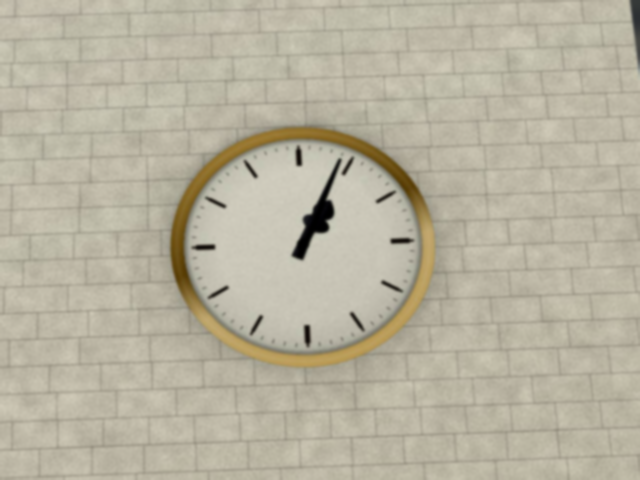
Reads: 1.04
